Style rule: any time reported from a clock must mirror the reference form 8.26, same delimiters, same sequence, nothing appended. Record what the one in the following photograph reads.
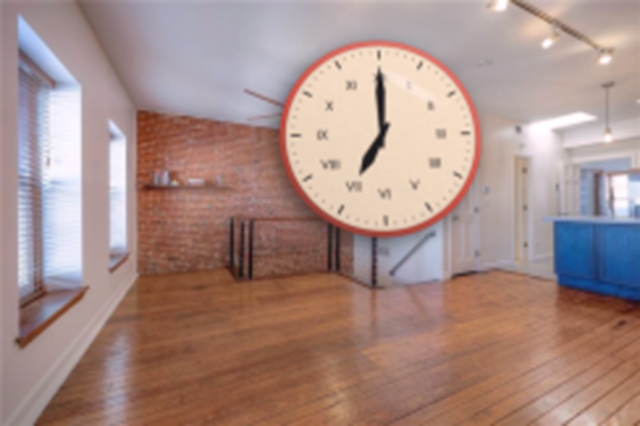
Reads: 7.00
